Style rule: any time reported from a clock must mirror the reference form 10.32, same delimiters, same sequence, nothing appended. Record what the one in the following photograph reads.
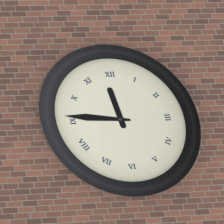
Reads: 11.46
